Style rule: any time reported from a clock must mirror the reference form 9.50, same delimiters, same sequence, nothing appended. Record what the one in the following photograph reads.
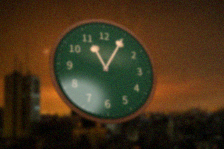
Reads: 11.05
